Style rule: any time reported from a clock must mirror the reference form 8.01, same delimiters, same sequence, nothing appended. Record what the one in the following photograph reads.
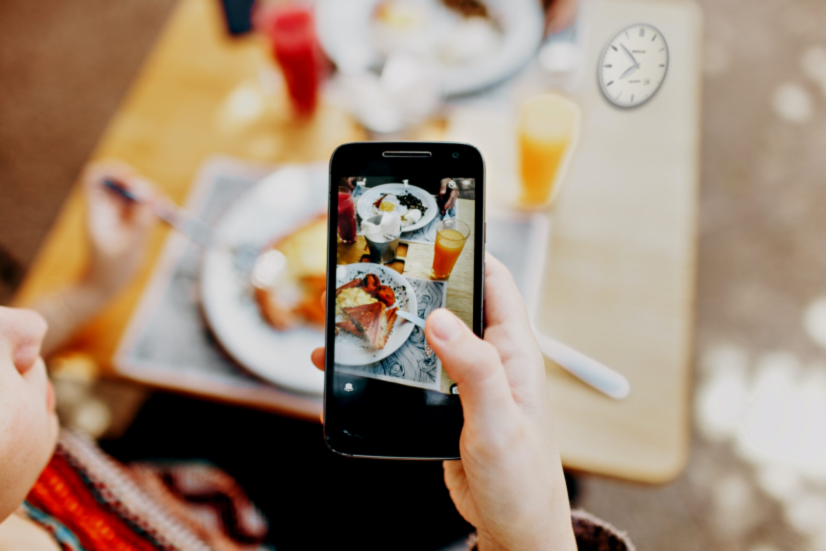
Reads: 7.52
